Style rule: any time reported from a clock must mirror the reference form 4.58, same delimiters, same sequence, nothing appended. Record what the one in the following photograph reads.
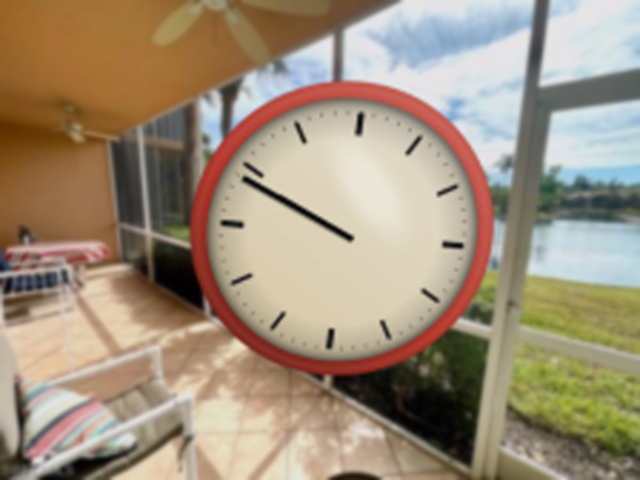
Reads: 9.49
